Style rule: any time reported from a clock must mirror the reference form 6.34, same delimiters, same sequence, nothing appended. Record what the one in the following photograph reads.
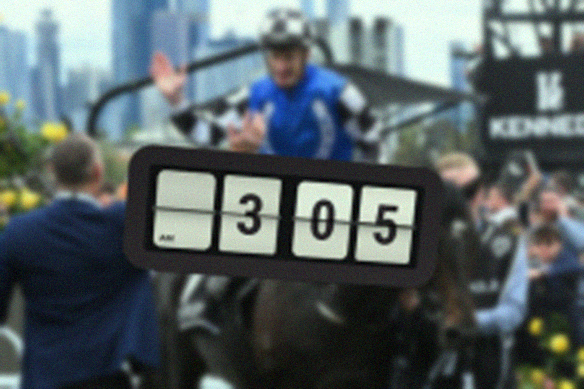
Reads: 3.05
